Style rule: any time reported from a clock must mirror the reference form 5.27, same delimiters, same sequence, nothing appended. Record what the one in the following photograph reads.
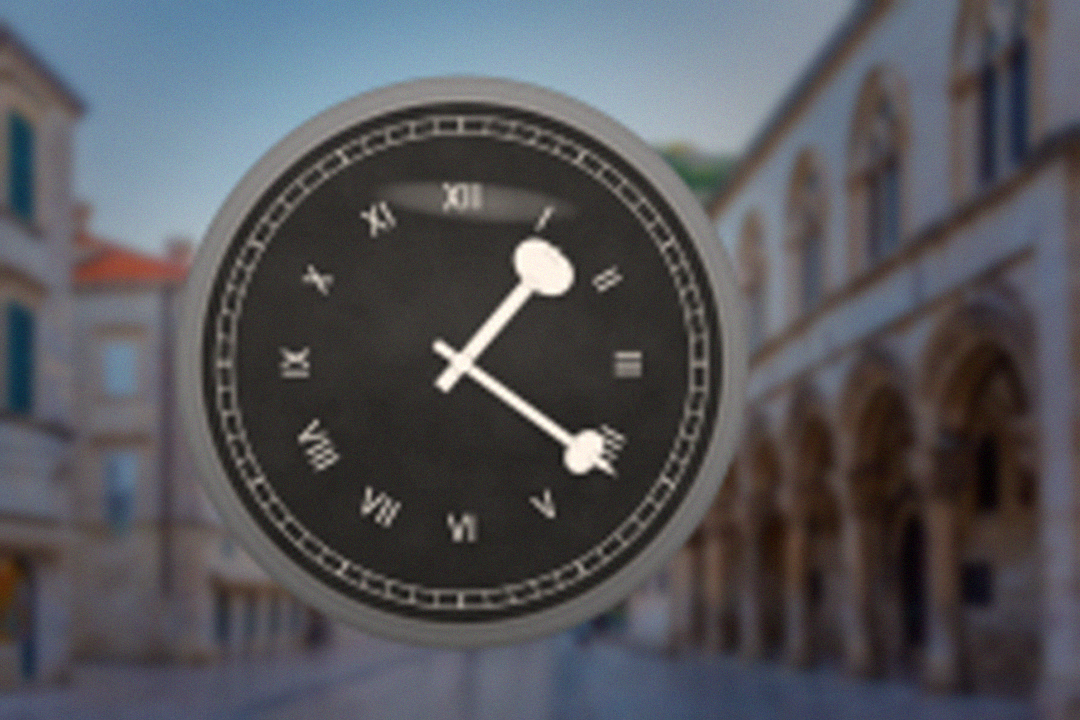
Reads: 1.21
